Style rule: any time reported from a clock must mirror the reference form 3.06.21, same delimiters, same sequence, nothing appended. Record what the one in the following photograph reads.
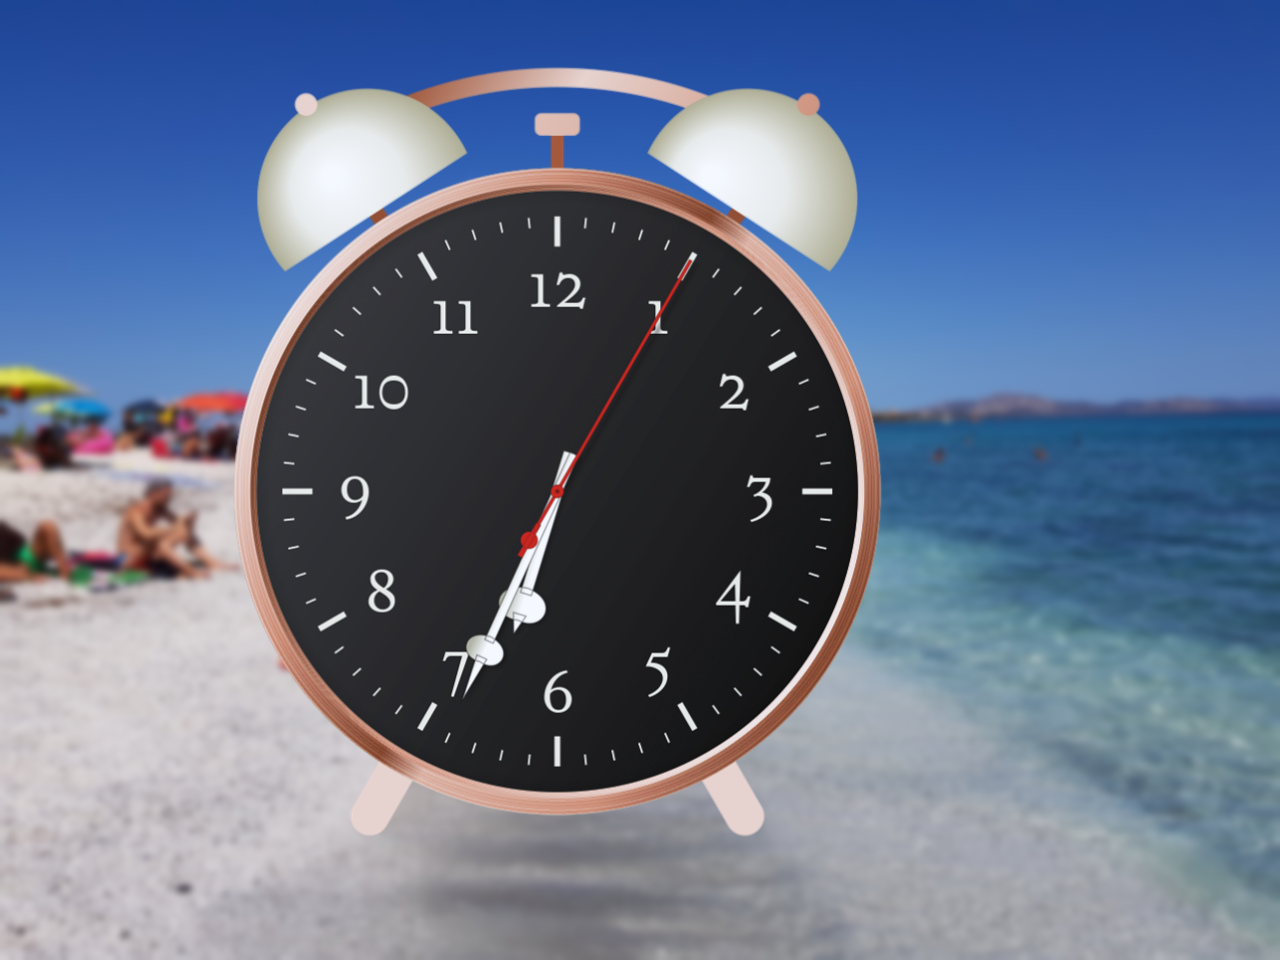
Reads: 6.34.05
